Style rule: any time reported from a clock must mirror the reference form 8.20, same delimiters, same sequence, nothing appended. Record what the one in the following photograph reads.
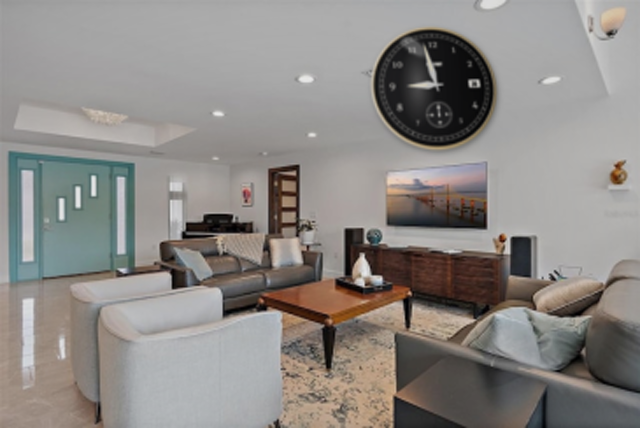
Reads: 8.58
